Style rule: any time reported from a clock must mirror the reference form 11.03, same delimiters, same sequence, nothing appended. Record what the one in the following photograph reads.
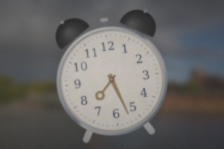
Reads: 7.27
